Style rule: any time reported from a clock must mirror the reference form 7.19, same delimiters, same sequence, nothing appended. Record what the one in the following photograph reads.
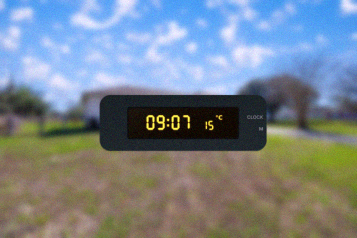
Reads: 9.07
